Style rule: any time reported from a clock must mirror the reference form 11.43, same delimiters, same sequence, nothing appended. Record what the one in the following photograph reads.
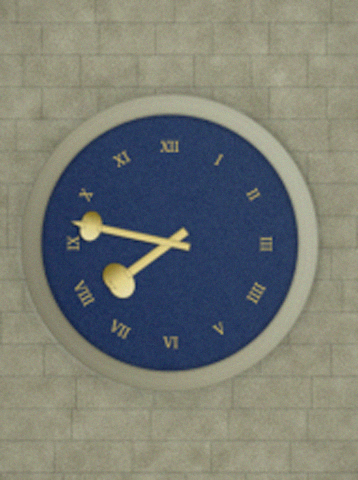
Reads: 7.47
